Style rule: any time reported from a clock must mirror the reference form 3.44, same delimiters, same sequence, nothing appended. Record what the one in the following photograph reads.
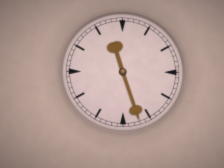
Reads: 11.27
